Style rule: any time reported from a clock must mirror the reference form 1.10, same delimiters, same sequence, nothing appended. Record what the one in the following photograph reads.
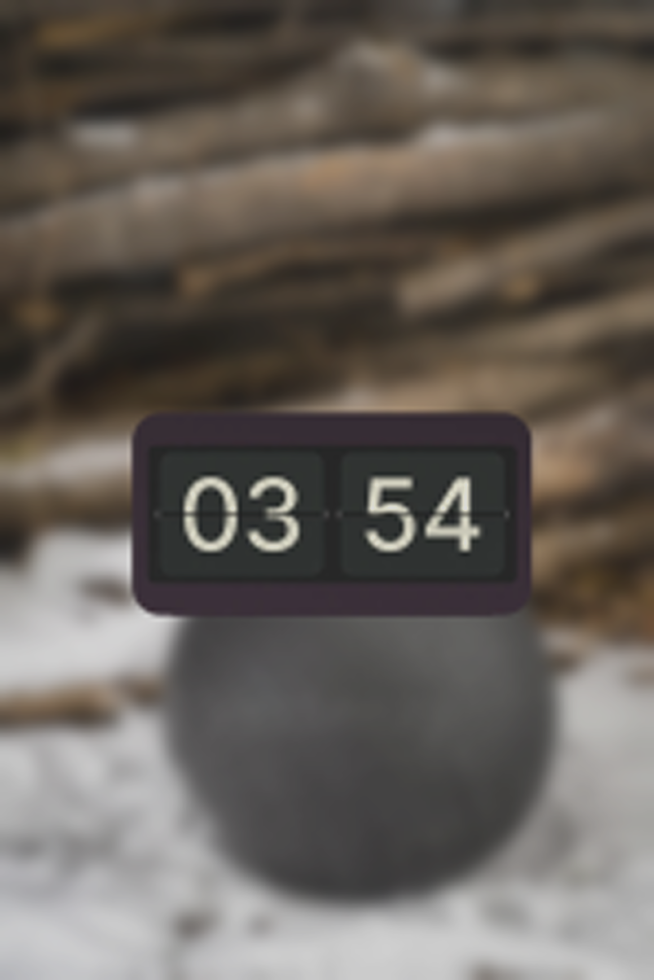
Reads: 3.54
